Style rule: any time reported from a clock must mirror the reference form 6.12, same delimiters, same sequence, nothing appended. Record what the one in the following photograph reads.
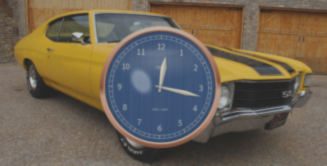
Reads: 12.17
